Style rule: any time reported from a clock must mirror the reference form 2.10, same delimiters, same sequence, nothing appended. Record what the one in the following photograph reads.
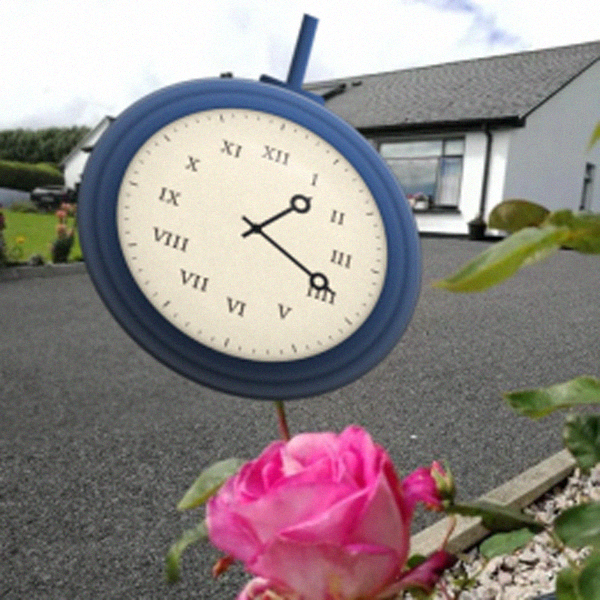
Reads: 1.19
